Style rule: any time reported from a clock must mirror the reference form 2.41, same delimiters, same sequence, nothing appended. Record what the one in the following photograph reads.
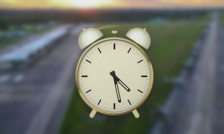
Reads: 4.28
